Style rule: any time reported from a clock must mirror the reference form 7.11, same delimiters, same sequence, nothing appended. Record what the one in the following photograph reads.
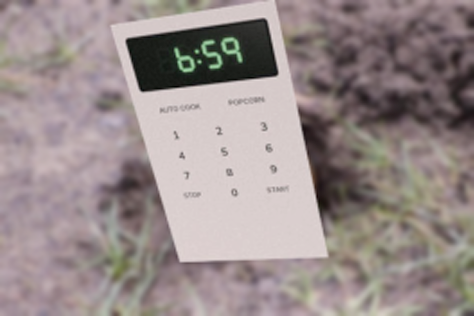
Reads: 6.59
